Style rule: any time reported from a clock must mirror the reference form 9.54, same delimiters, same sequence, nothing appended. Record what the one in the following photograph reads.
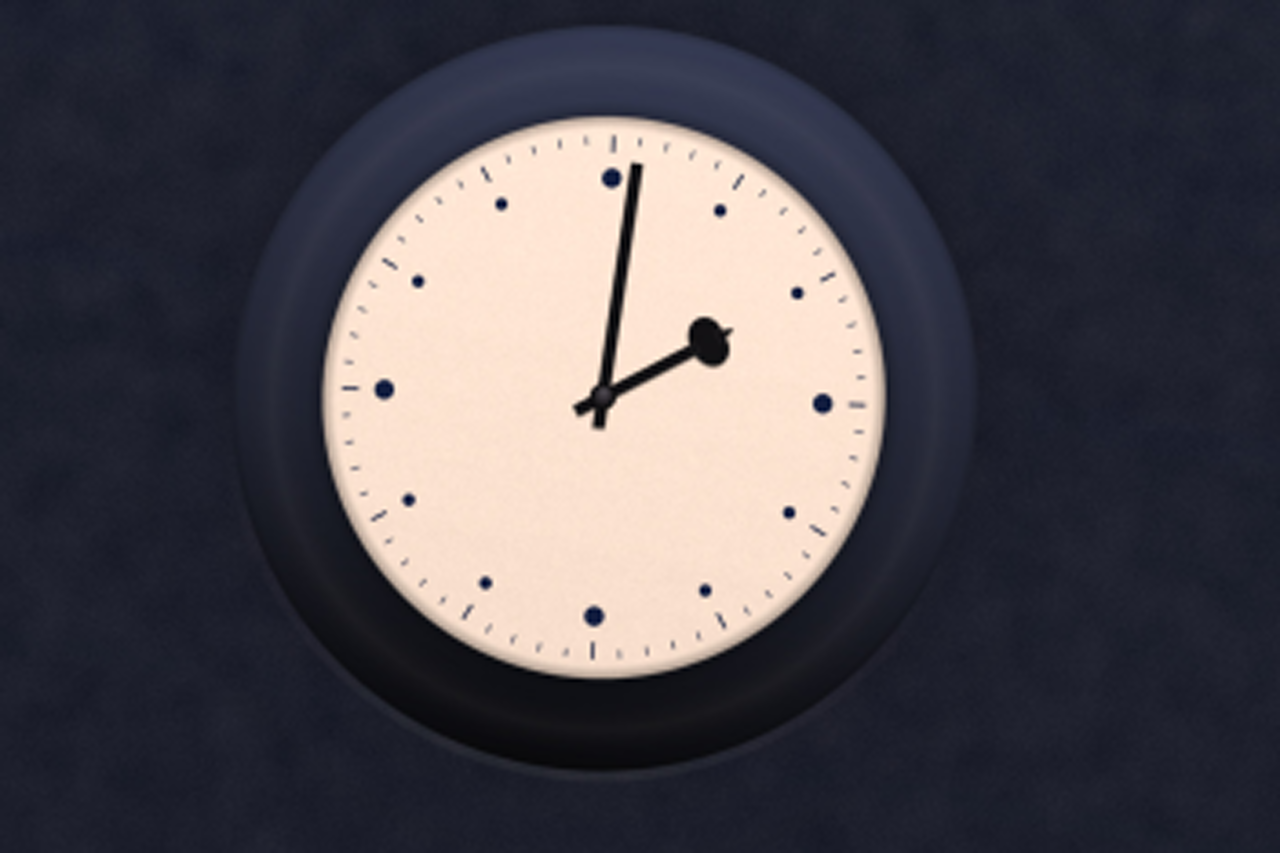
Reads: 2.01
